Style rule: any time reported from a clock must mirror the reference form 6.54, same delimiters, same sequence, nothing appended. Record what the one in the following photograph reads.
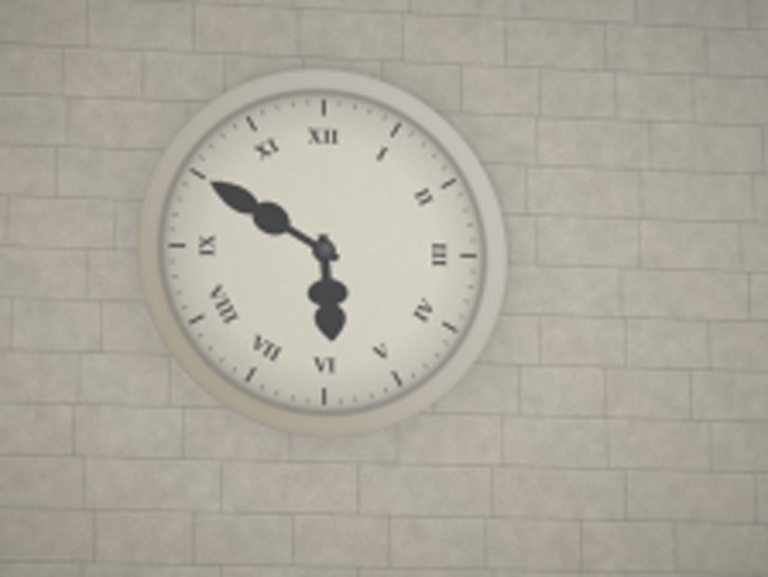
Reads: 5.50
